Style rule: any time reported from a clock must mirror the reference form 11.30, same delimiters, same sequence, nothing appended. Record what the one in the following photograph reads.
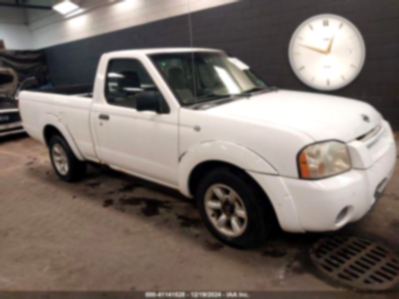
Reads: 12.48
